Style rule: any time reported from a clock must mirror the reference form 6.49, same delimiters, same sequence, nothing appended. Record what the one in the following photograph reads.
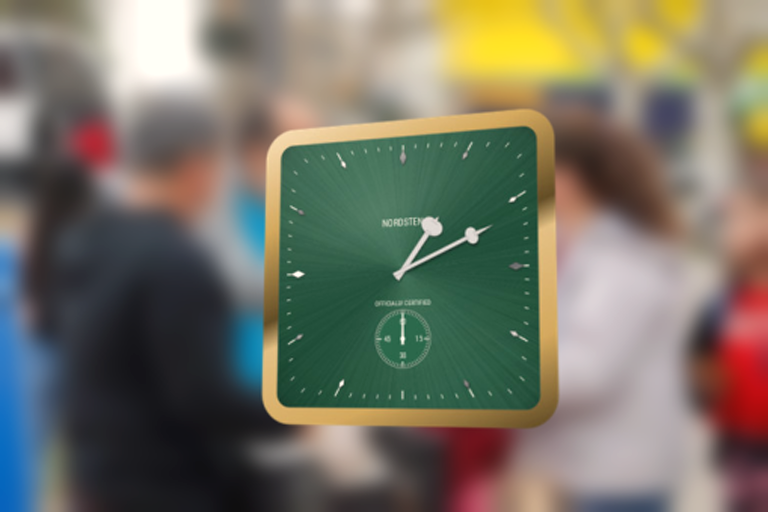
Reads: 1.11
